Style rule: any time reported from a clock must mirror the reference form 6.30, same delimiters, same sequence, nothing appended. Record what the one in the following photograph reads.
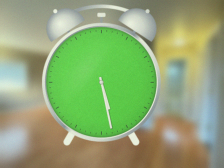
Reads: 5.28
